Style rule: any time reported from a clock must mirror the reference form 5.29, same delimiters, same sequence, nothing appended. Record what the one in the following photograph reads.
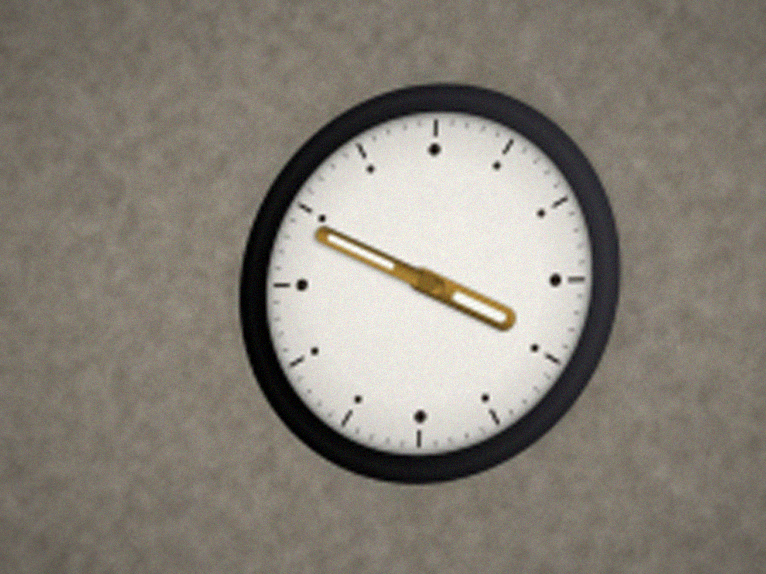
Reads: 3.49
